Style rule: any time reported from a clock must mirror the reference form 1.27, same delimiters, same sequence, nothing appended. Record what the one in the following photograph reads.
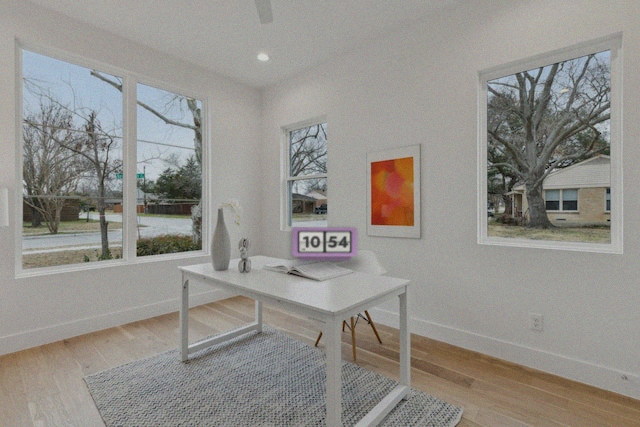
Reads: 10.54
